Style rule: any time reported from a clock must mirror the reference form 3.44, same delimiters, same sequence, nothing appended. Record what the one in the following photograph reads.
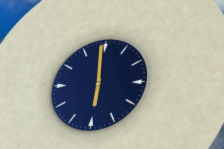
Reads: 5.59
